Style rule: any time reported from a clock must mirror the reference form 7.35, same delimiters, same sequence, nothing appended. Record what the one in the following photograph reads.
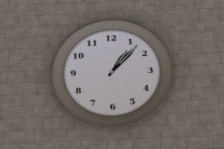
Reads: 1.07
